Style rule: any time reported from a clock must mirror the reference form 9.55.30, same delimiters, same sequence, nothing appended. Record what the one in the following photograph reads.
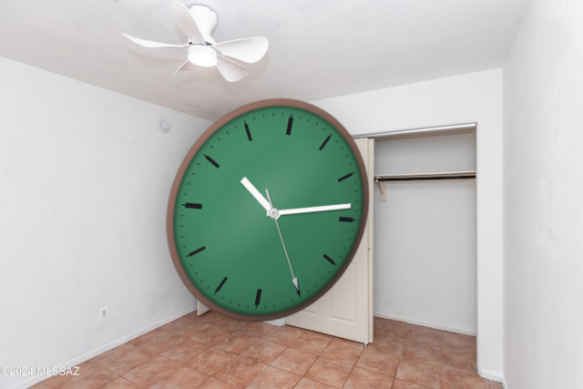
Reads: 10.13.25
